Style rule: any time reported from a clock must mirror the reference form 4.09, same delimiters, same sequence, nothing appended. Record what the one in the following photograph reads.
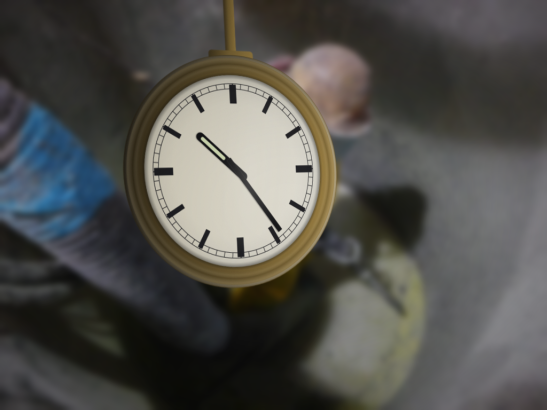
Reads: 10.24
